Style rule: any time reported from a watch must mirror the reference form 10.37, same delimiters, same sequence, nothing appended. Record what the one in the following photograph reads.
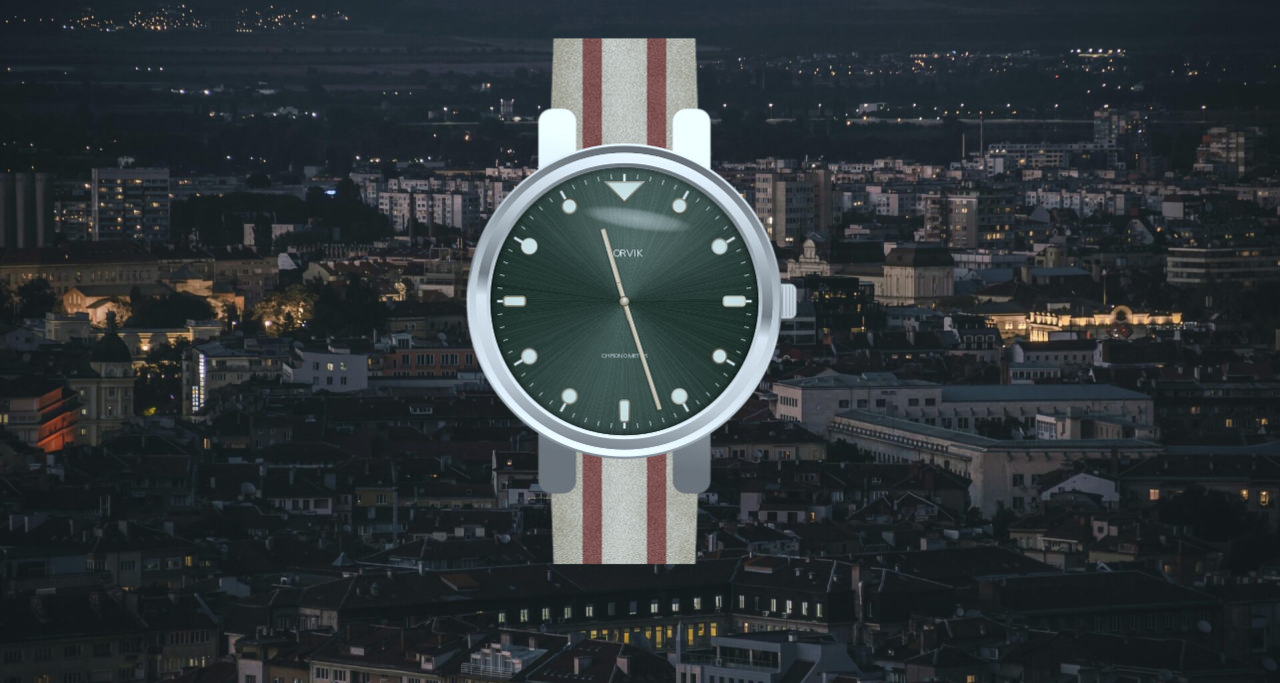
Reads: 11.27
